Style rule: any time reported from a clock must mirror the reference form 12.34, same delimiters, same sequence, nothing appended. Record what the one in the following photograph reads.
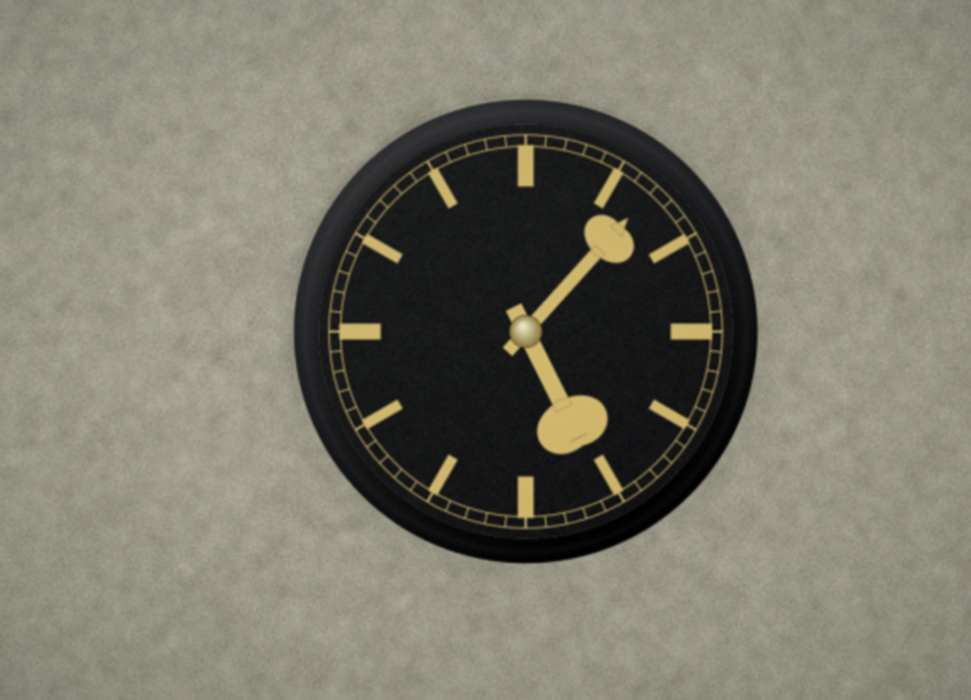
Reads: 5.07
